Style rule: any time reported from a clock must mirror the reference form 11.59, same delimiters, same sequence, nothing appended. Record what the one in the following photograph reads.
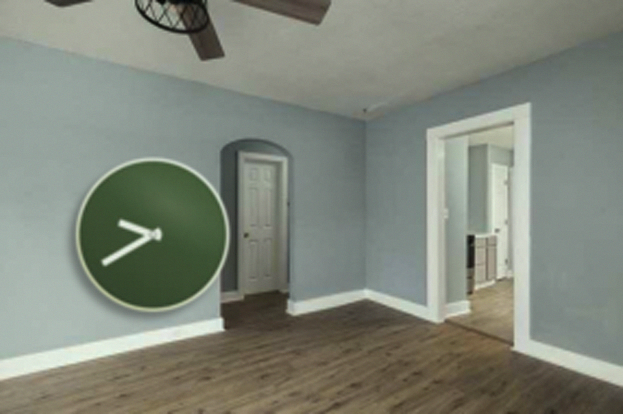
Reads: 9.40
